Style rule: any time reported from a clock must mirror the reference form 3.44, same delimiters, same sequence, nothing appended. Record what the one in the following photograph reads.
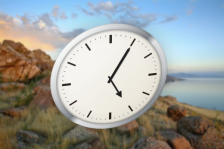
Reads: 5.05
